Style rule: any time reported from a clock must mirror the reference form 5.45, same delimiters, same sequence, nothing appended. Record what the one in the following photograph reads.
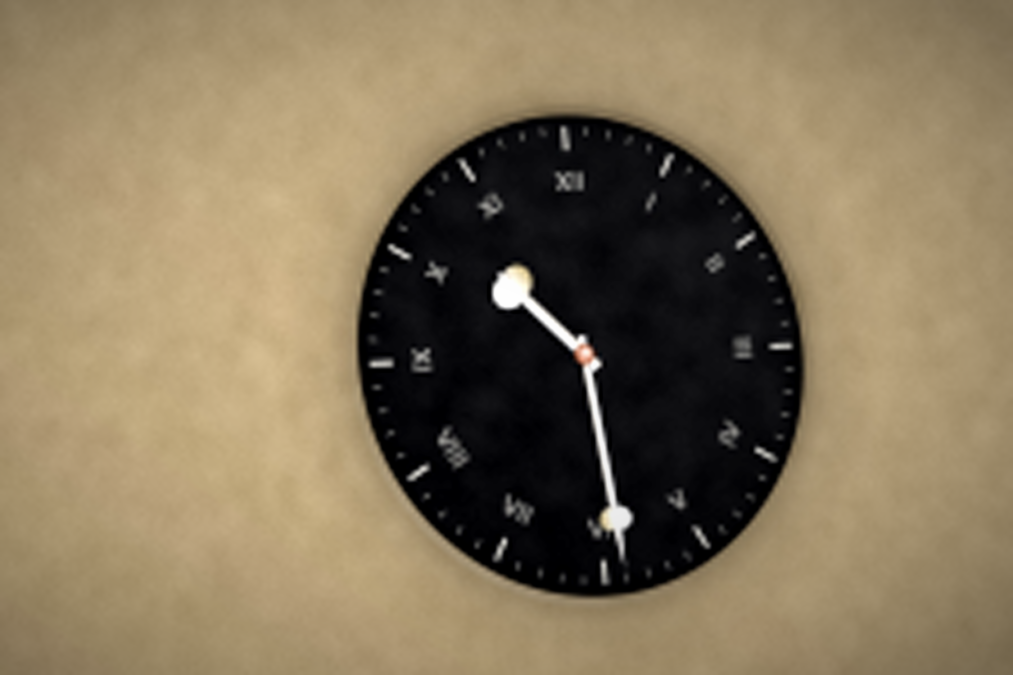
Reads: 10.29
